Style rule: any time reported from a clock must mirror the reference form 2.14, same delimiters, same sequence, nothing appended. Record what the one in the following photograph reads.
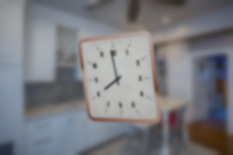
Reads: 7.59
